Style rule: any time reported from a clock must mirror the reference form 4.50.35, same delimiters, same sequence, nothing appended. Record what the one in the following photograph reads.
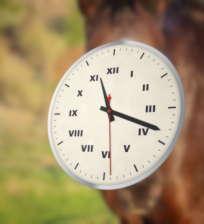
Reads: 11.18.29
